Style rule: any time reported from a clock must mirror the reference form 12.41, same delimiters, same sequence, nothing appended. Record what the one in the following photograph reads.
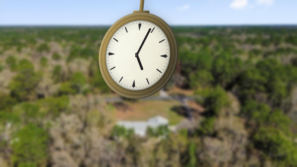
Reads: 5.04
